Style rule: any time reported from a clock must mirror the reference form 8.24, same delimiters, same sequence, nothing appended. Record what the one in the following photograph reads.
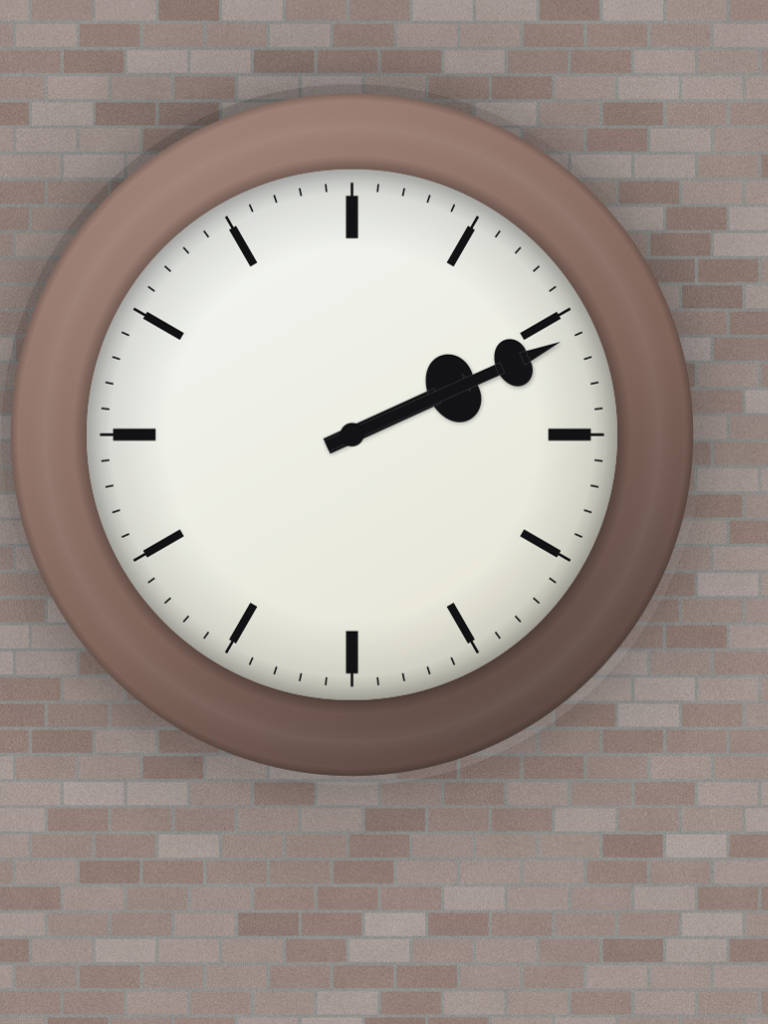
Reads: 2.11
